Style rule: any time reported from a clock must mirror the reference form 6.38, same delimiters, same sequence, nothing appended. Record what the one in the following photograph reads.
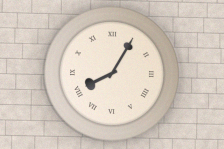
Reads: 8.05
